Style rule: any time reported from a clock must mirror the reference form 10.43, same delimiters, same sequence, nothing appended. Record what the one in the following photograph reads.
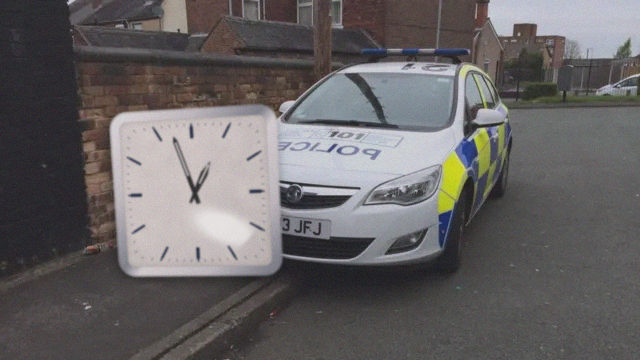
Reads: 12.57
